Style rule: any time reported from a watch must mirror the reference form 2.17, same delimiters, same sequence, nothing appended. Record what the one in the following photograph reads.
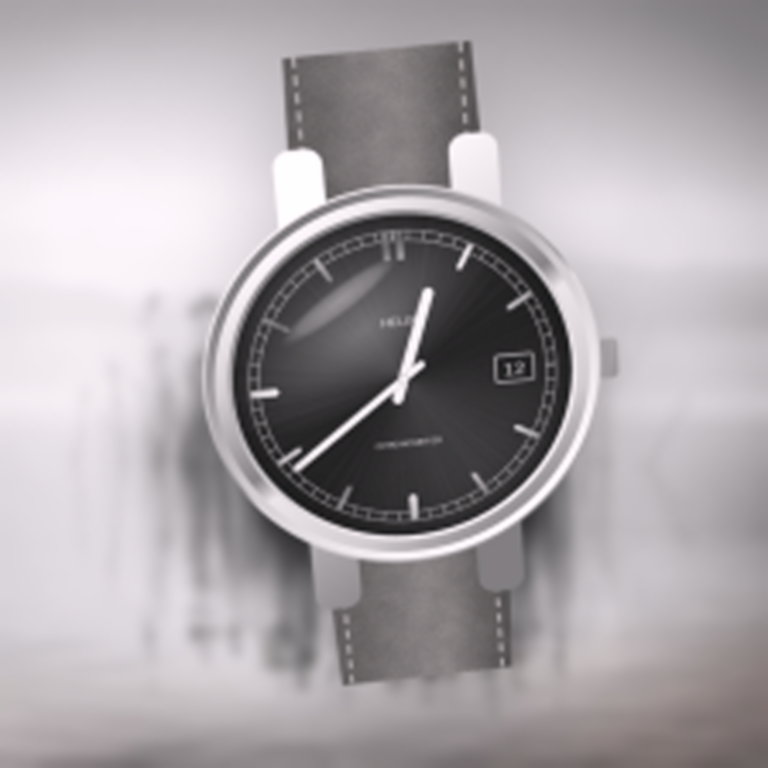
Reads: 12.39
